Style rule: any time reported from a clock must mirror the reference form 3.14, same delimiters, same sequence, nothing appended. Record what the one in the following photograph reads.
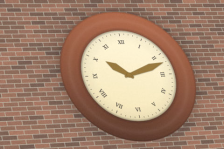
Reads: 10.12
